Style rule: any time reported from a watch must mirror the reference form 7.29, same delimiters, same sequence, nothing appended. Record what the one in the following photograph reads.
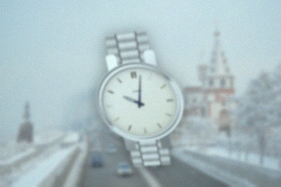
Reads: 10.02
